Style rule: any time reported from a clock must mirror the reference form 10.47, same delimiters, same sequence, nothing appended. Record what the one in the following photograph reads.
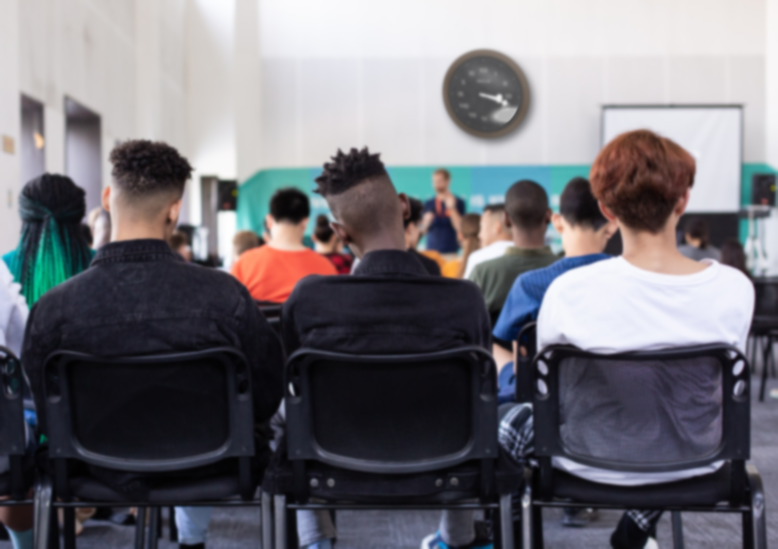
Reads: 3.18
